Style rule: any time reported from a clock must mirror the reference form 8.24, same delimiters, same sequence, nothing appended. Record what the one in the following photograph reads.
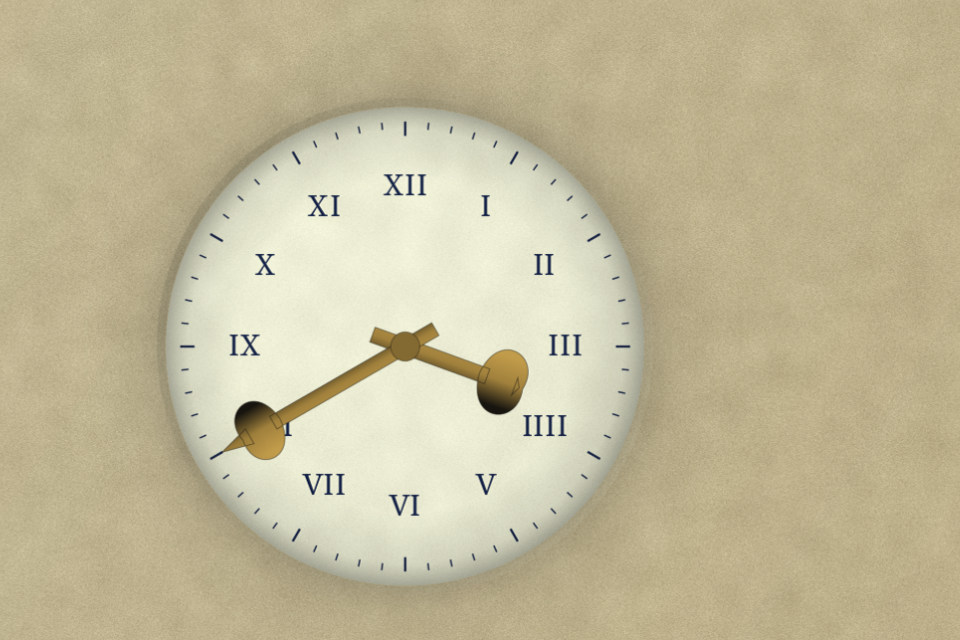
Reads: 3.40
